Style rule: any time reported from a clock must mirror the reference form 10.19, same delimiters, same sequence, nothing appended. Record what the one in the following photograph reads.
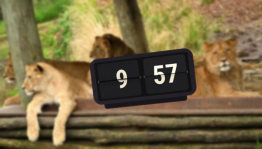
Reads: 9.57
